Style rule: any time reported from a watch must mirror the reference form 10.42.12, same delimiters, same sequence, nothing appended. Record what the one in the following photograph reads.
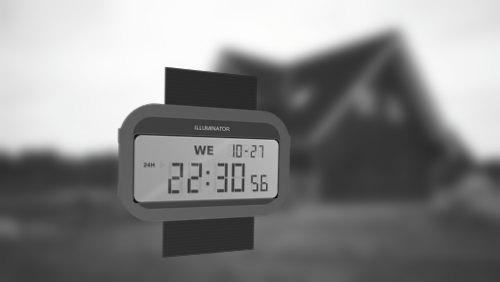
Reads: 22.30.56
